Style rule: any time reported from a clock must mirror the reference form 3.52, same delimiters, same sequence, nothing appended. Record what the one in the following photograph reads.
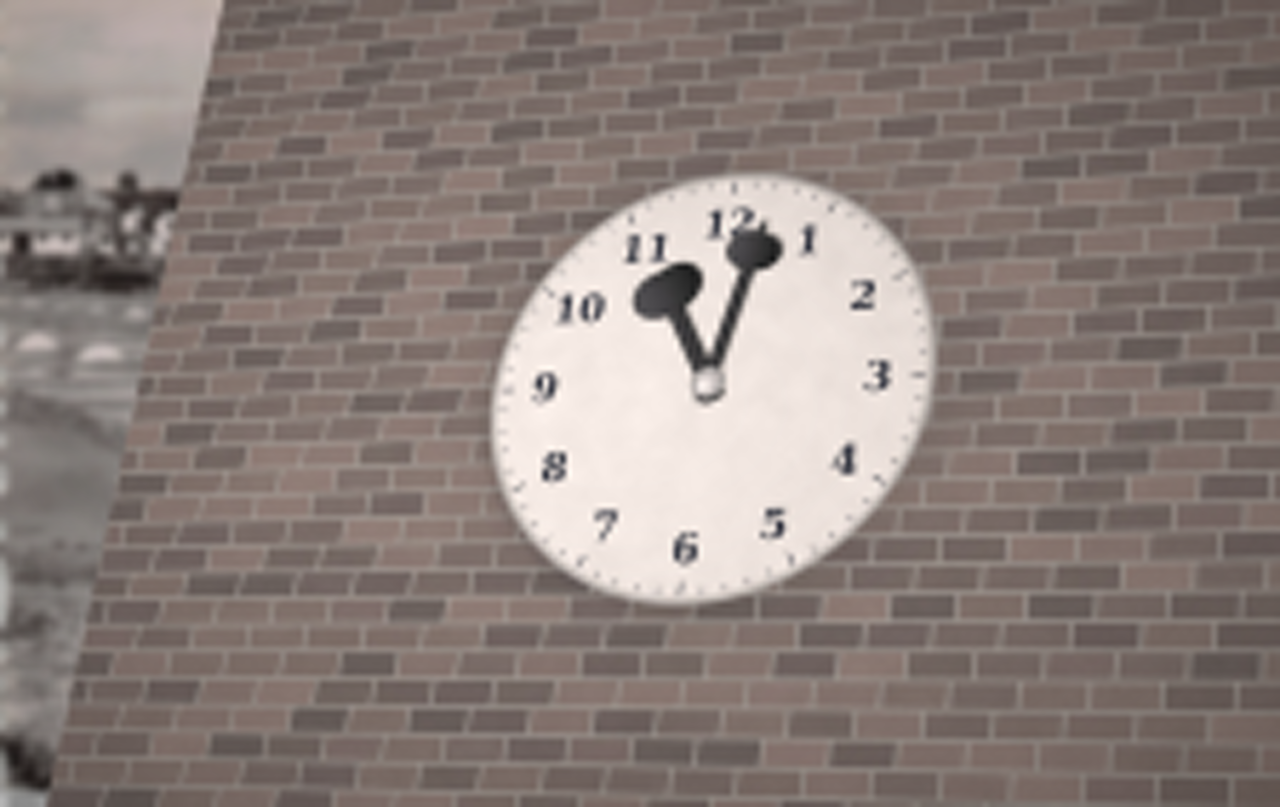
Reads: 11.02
